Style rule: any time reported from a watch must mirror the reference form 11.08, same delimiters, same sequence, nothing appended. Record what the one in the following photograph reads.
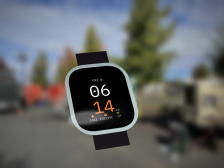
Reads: 6.14
